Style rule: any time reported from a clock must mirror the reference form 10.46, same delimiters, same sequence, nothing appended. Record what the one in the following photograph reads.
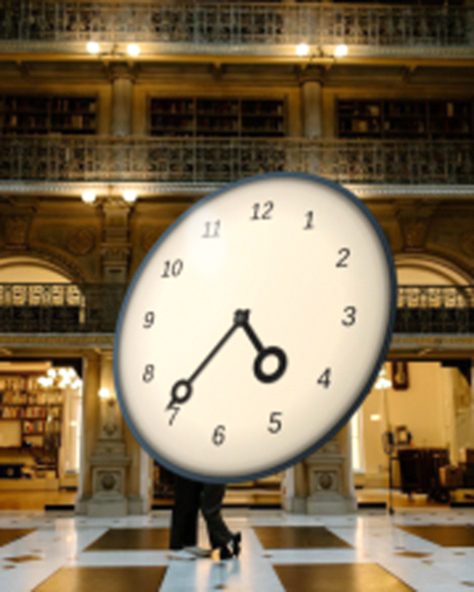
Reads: 4.36
